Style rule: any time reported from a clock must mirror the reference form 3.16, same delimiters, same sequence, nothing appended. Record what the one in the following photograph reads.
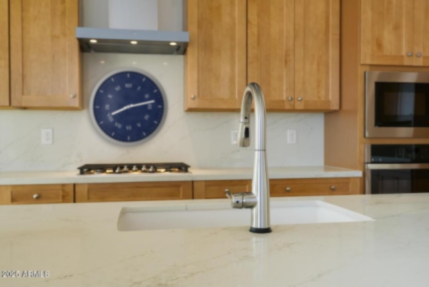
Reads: 8.13
